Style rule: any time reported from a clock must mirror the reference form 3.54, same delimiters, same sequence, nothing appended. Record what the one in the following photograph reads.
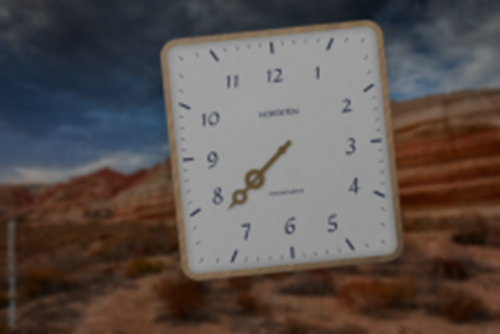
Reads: 7.38
